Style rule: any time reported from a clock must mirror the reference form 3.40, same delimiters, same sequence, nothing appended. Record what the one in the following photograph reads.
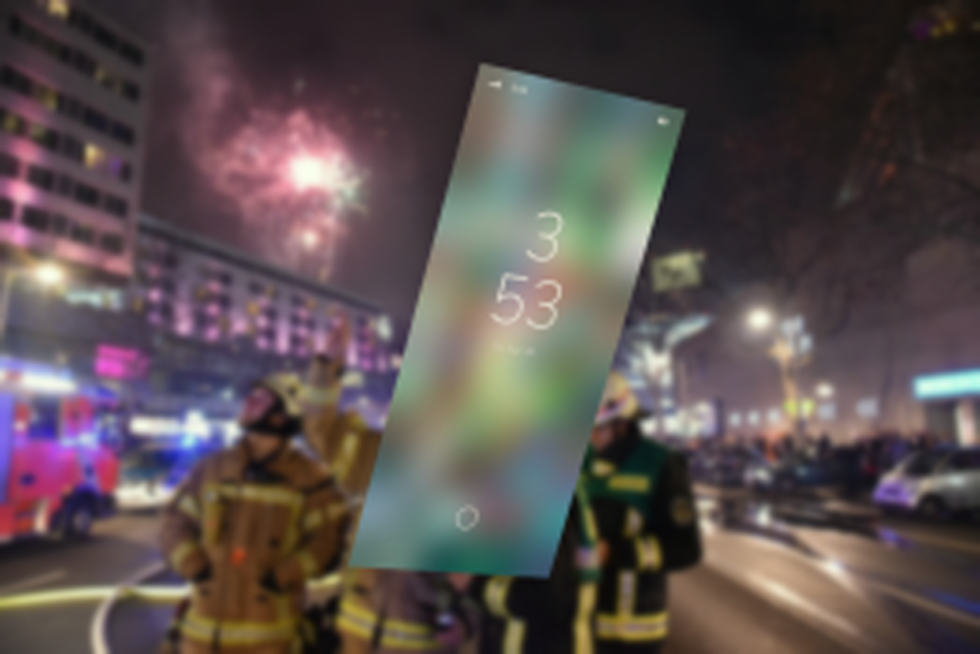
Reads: 3.53
